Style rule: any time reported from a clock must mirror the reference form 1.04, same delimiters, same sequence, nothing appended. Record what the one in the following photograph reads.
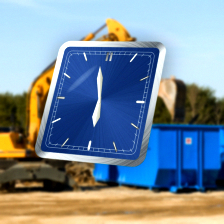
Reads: 5.58
